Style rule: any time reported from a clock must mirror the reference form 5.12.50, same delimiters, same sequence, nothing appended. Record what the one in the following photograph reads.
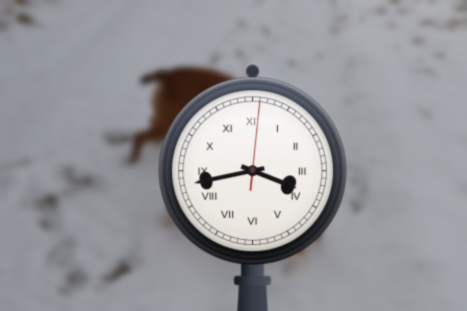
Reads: 3.43.01
